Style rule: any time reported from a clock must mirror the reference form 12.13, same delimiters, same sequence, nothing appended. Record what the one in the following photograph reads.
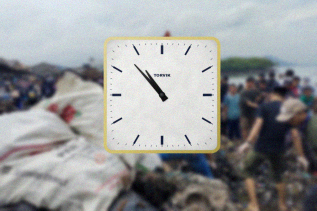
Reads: 10.53
